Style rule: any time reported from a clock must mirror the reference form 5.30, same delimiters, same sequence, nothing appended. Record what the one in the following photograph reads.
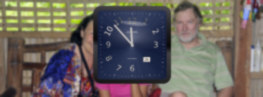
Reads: 11.53
